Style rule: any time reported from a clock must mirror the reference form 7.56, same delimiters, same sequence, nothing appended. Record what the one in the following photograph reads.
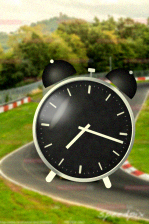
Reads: 7.17
